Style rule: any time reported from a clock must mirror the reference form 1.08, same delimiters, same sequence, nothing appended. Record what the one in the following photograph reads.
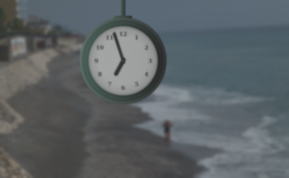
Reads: 6.57
